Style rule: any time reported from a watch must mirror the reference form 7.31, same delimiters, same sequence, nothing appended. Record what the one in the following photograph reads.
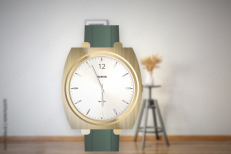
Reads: 5.56
